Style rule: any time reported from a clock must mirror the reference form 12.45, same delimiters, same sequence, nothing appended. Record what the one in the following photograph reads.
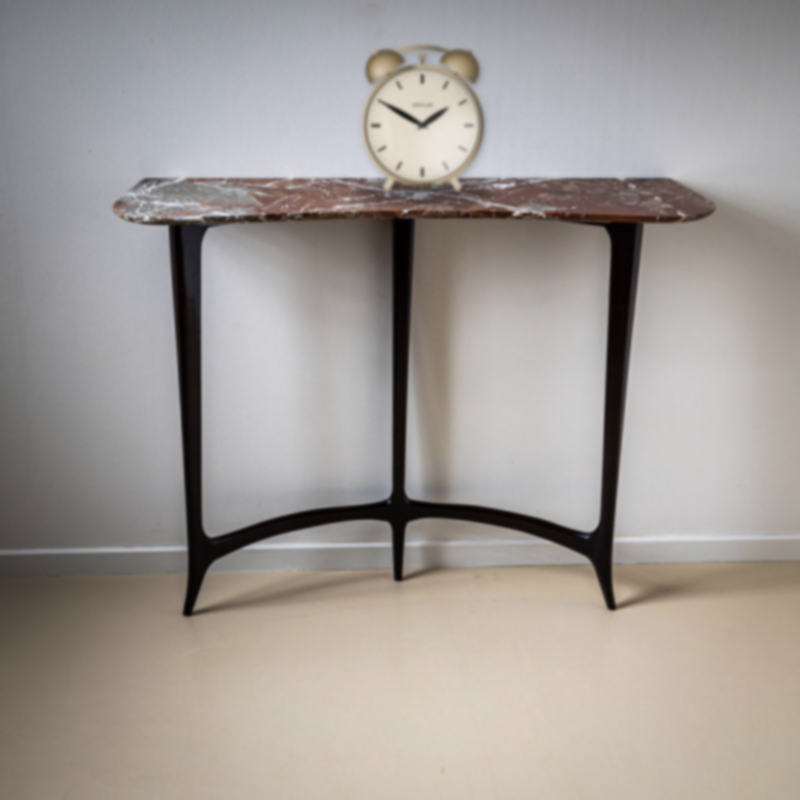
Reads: 1.50
